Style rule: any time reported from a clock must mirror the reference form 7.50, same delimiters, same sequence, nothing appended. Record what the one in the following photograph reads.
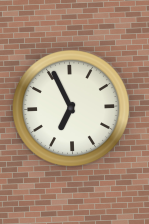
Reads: 6.56
